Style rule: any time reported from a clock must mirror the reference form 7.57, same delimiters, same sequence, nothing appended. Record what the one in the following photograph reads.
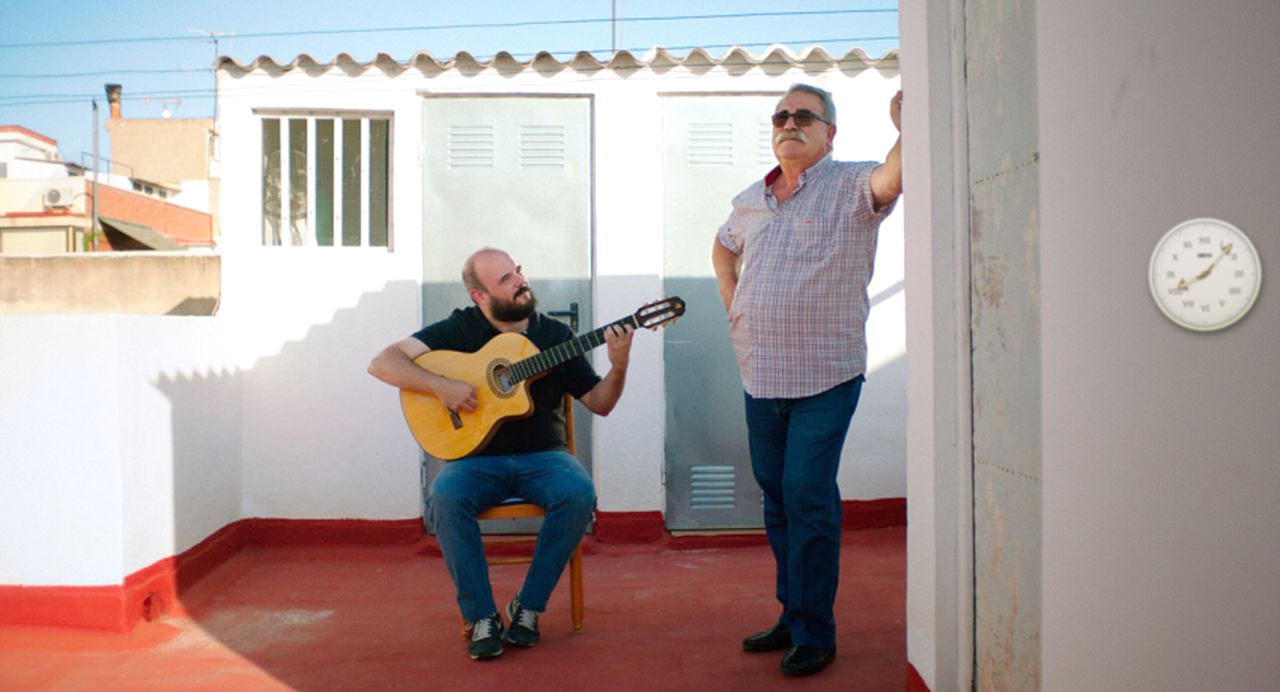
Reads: 8.07
